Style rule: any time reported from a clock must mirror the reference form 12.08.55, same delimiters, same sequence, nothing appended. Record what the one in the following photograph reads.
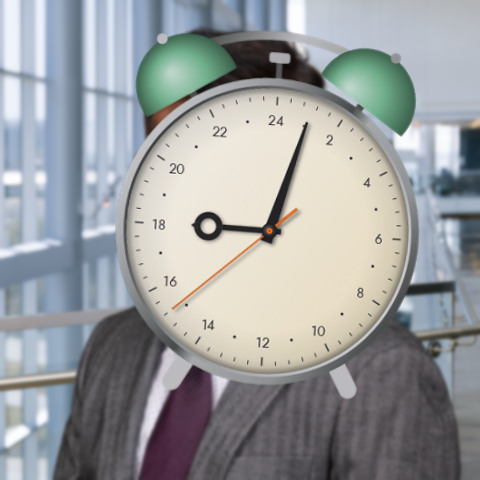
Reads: 18.02.38
